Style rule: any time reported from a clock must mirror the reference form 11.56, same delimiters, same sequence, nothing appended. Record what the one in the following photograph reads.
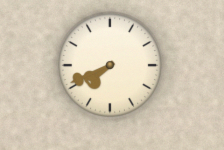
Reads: 7.41
